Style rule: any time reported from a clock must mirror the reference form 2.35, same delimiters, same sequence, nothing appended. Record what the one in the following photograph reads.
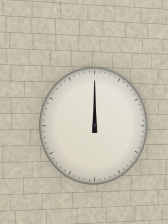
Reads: 12.00
